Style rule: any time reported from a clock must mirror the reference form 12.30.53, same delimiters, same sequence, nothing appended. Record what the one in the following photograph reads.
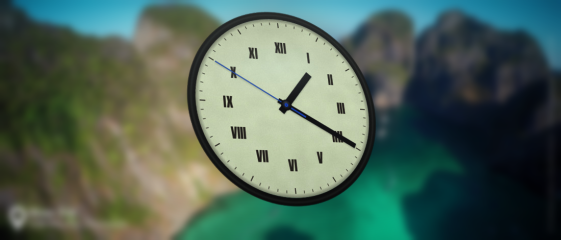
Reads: 1.19.50
